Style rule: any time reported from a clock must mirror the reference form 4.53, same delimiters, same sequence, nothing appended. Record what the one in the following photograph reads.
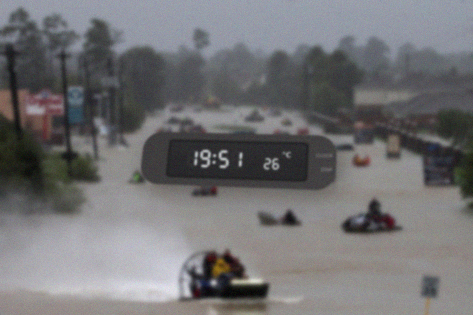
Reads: 19.51
